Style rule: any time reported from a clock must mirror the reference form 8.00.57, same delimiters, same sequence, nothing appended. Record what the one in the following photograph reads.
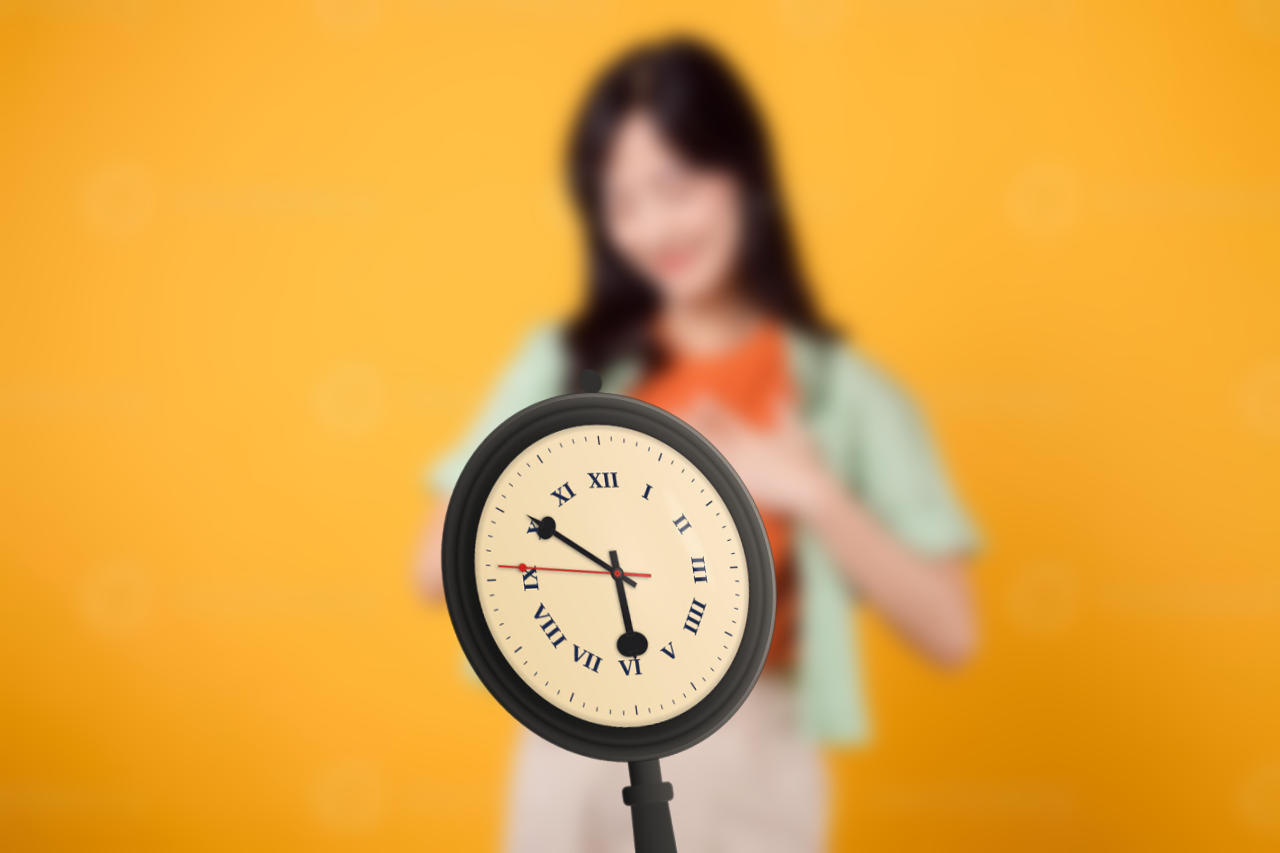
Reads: 5.50.46
